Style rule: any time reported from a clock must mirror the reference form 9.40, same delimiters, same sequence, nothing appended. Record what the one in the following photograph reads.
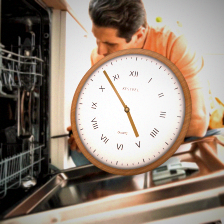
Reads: 4.53
